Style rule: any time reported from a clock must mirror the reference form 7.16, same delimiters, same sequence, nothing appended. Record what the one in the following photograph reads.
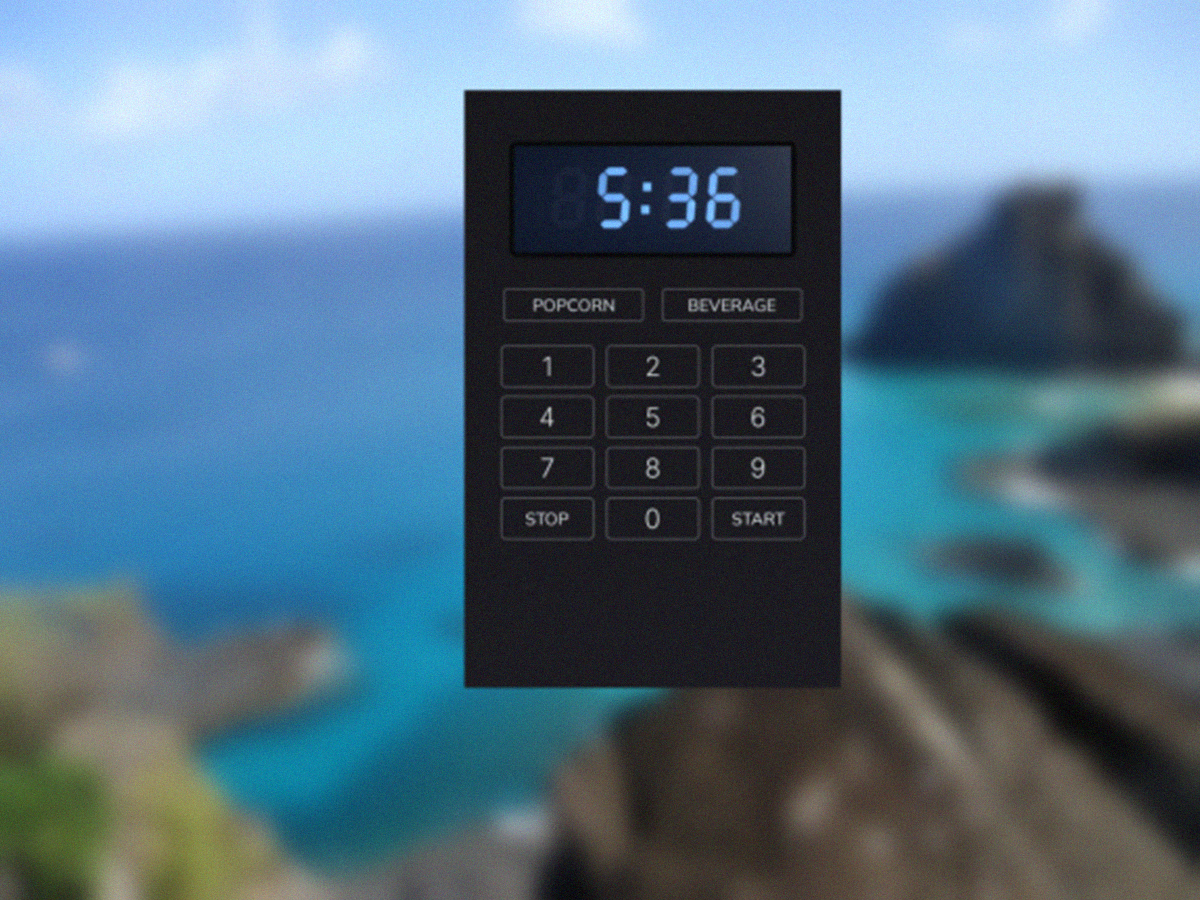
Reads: 5.36
